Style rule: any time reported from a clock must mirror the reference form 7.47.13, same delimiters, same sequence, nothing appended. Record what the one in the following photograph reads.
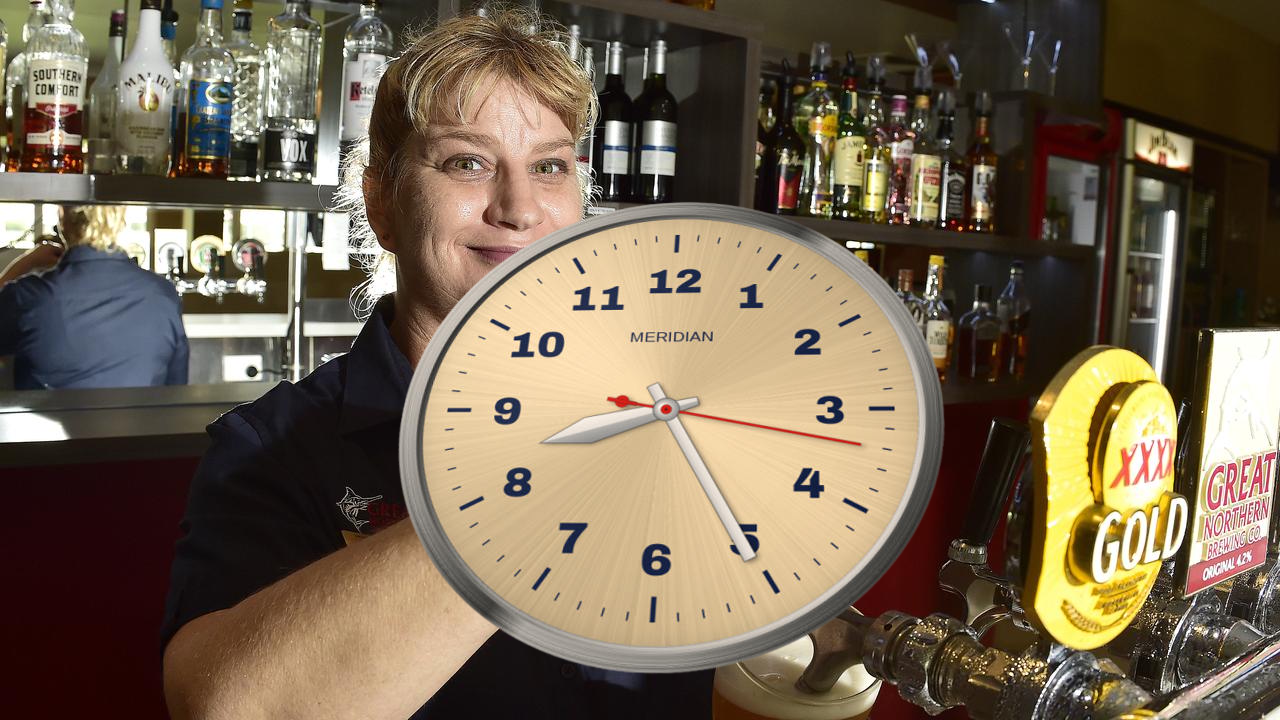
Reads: 8.25.17
